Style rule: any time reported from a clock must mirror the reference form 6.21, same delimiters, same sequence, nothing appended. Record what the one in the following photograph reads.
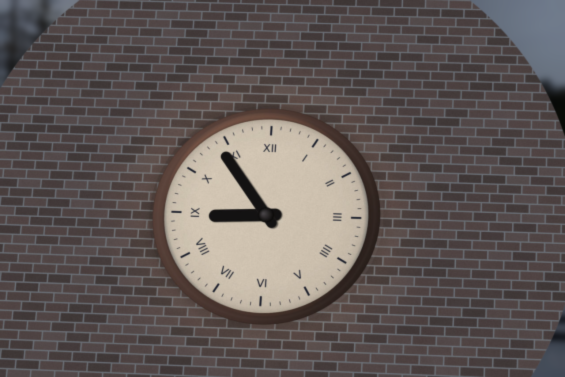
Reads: 8.54
